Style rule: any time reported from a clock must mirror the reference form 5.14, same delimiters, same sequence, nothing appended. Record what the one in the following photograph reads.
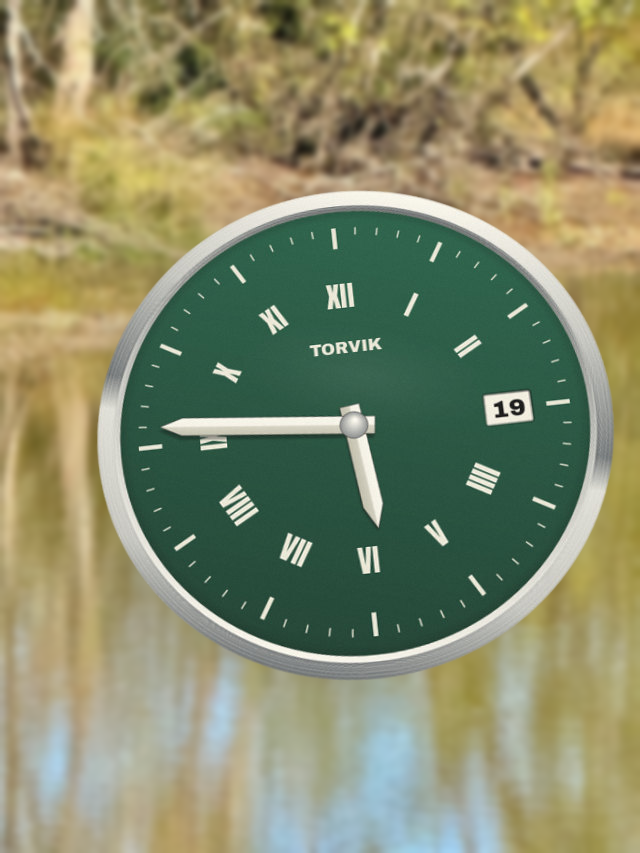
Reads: 5.46
